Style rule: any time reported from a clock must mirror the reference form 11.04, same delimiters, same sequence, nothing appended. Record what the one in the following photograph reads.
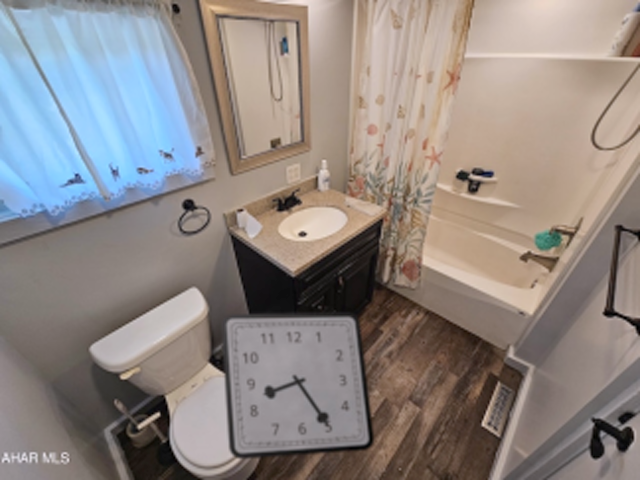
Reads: 8.25
